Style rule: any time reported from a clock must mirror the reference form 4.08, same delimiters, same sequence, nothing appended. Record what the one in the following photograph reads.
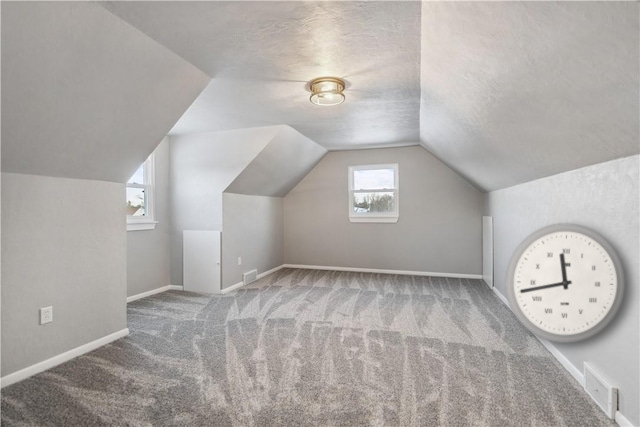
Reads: 11.43
